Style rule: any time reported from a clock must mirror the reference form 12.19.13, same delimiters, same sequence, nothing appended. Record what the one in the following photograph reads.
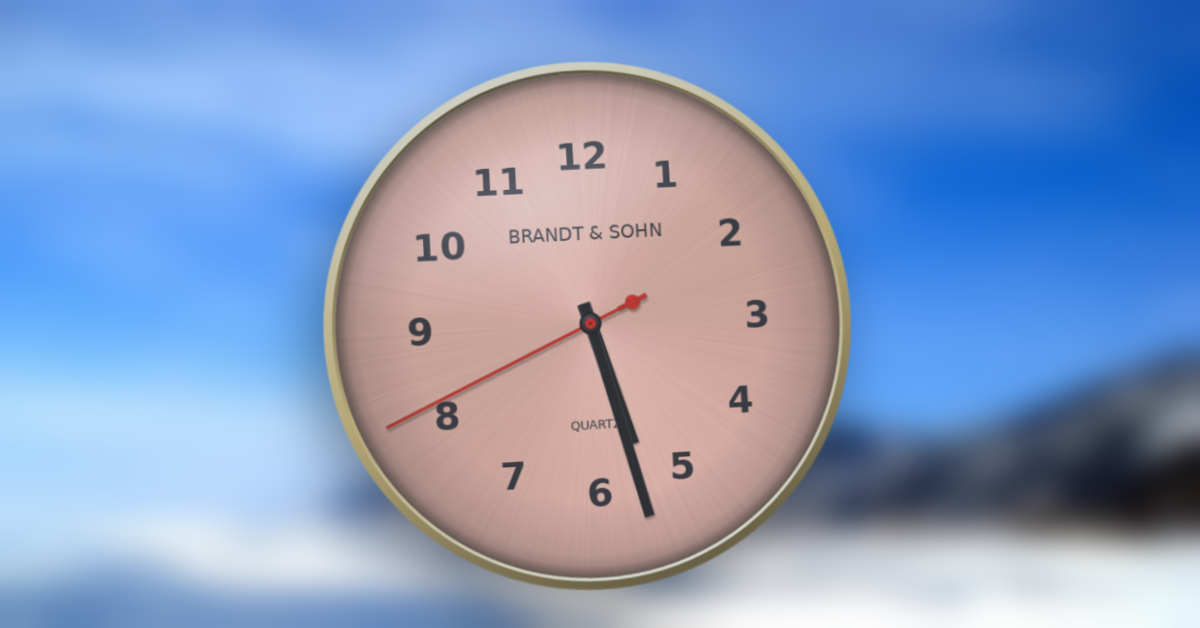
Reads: 5.27.41
